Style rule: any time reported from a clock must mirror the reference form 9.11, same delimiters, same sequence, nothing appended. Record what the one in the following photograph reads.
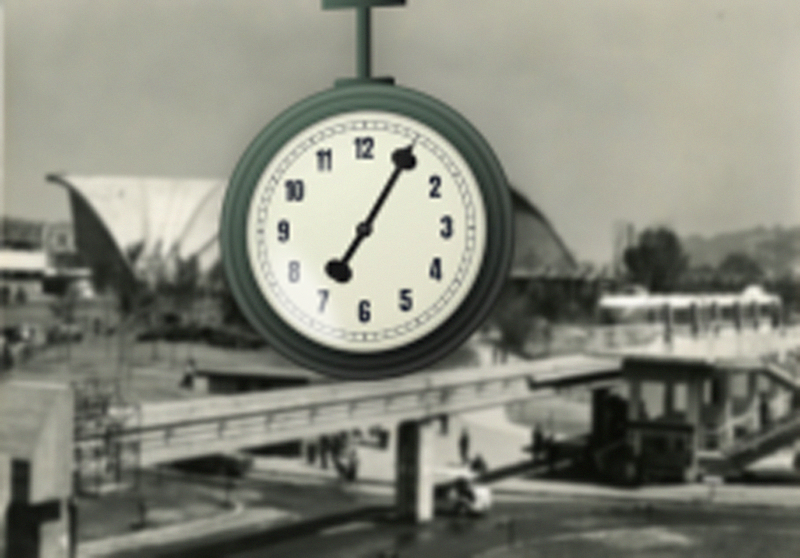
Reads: 7.05
